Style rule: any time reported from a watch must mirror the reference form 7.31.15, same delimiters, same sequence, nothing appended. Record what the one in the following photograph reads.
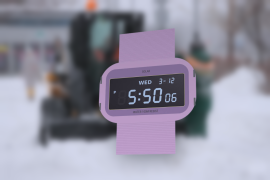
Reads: 5.50.06
